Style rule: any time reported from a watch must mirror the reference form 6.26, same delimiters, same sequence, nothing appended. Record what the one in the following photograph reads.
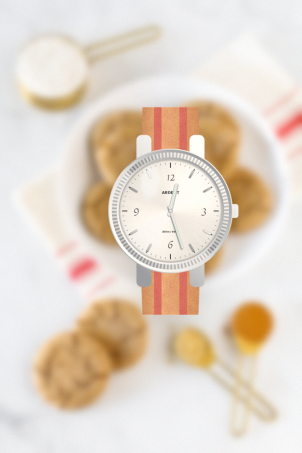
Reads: 12.27
